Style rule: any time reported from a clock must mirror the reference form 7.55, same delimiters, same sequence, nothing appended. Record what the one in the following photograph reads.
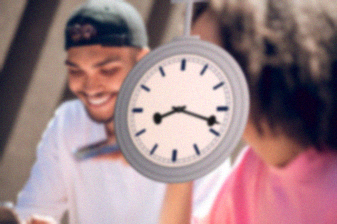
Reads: 8.18
